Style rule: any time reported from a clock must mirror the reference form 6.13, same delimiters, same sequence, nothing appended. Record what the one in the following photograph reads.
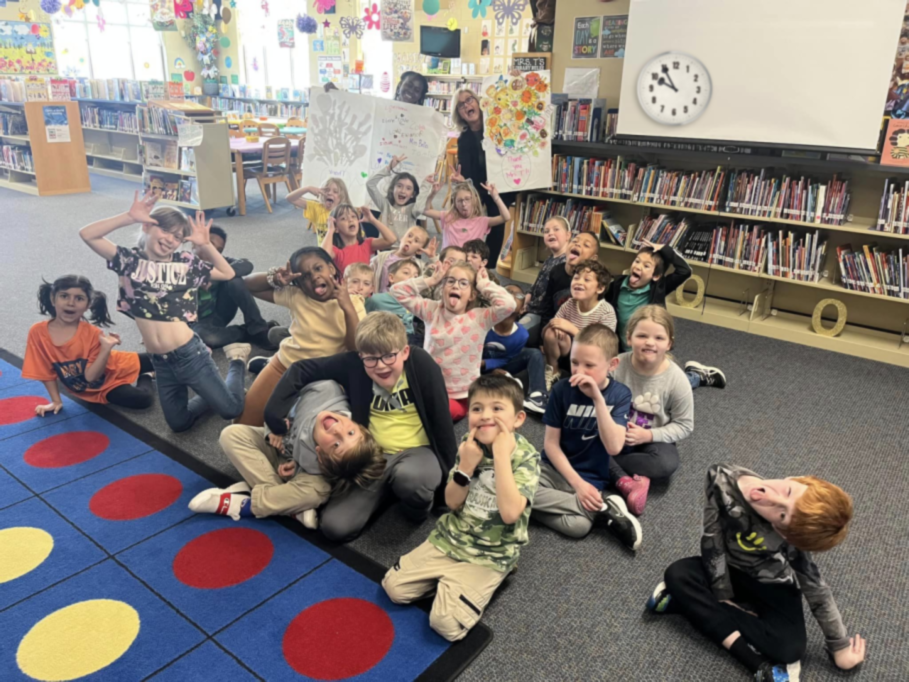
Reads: 9.55
